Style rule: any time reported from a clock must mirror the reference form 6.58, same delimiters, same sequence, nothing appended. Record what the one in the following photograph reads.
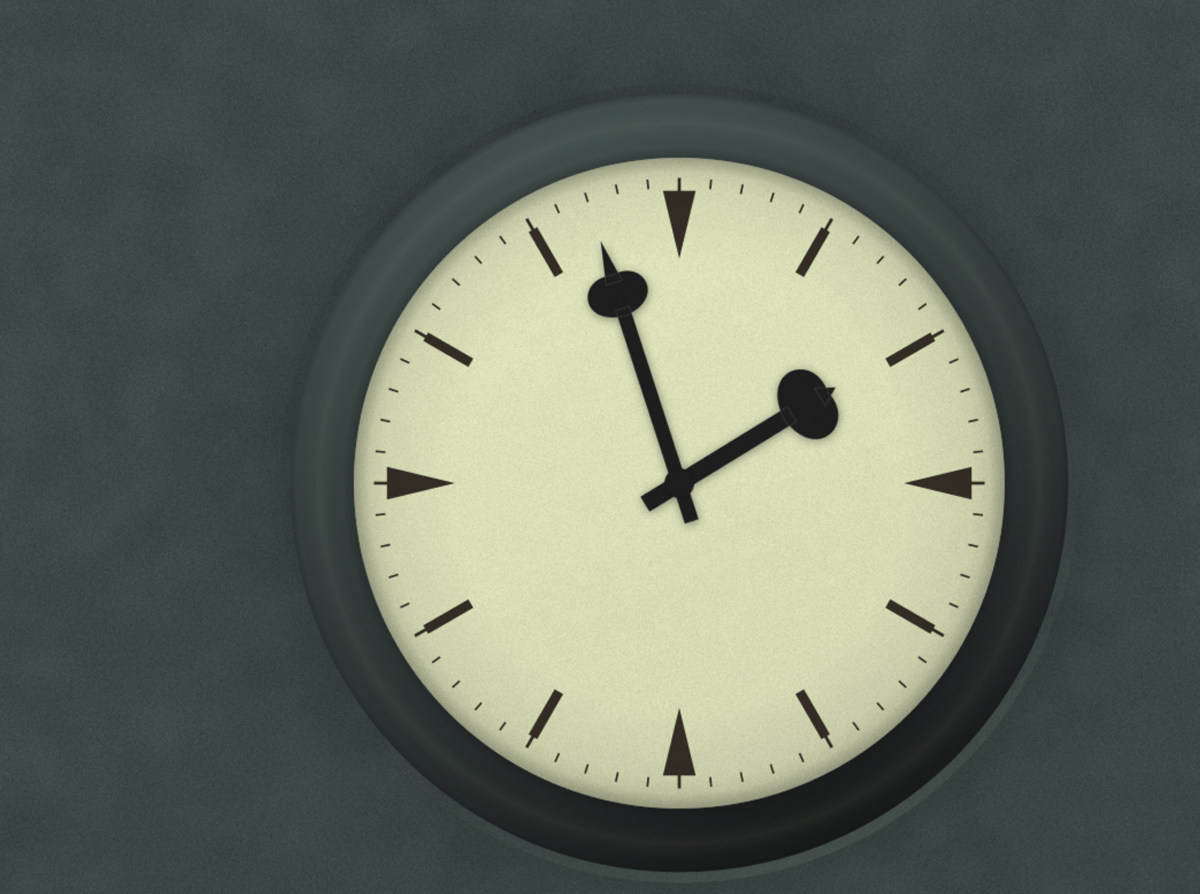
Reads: 1.57
